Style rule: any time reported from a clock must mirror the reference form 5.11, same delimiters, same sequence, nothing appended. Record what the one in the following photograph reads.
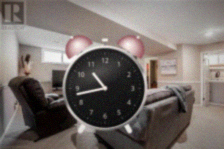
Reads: 10.43
